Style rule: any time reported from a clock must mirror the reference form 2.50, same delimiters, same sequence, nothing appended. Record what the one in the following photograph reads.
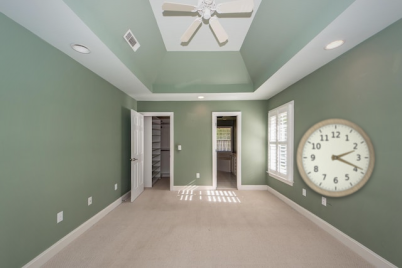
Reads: 2.19
